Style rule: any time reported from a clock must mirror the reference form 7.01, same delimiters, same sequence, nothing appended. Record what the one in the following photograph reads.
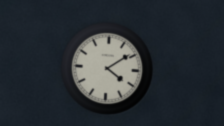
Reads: 4.09
